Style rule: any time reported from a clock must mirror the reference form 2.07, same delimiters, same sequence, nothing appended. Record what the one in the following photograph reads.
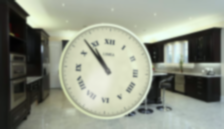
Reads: 10.53
